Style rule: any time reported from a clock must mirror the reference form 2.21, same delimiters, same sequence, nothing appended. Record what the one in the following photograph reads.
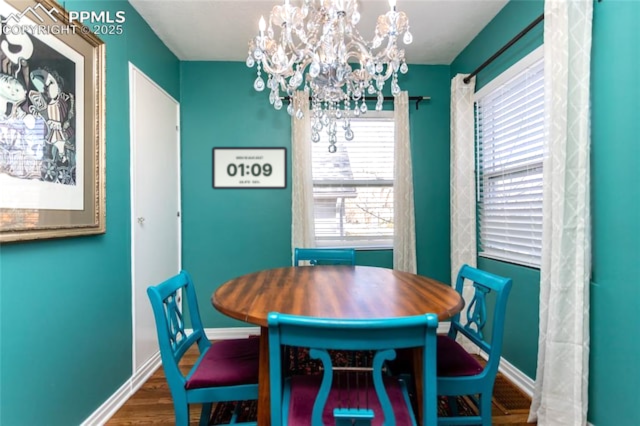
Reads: 1.09
